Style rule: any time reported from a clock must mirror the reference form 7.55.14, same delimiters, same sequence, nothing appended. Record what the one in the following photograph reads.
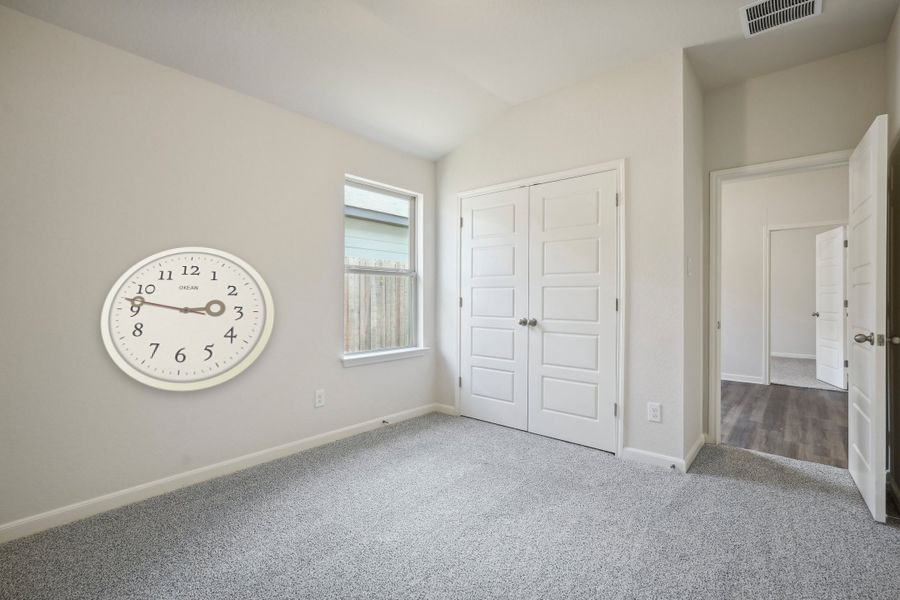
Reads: 2.46.47
